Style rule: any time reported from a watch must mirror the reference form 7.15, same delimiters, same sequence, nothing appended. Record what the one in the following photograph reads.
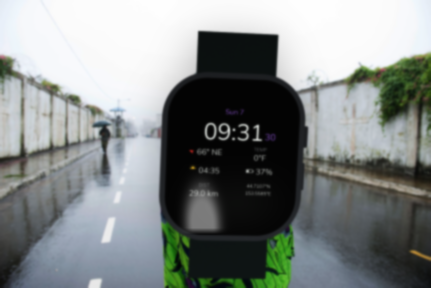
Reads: 9.31
